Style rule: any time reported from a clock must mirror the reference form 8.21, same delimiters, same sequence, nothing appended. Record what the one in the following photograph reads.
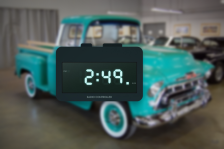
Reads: 2.49
